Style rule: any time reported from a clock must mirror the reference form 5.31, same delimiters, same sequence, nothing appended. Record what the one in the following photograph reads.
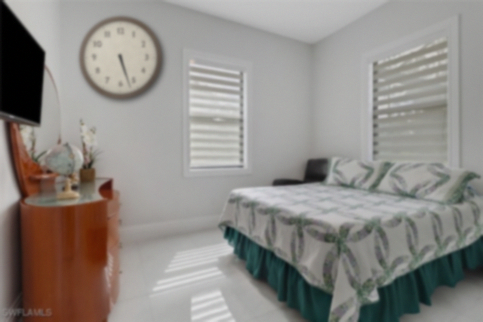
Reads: 5.27
